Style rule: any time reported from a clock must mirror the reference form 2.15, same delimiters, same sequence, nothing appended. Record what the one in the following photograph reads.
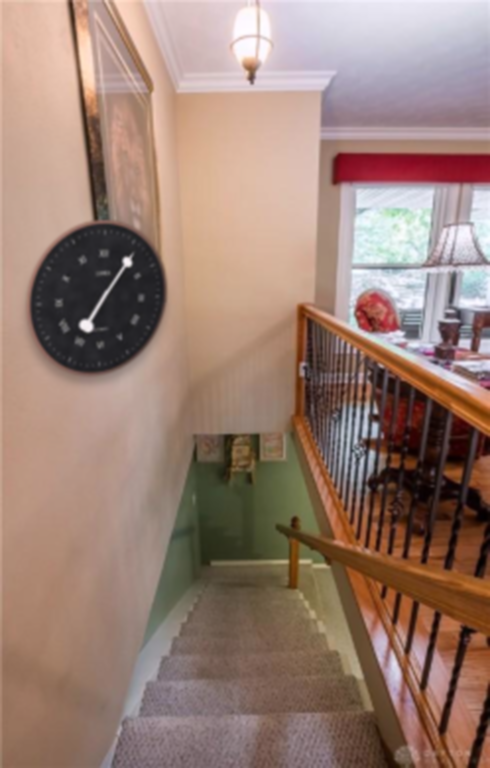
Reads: 7.06
